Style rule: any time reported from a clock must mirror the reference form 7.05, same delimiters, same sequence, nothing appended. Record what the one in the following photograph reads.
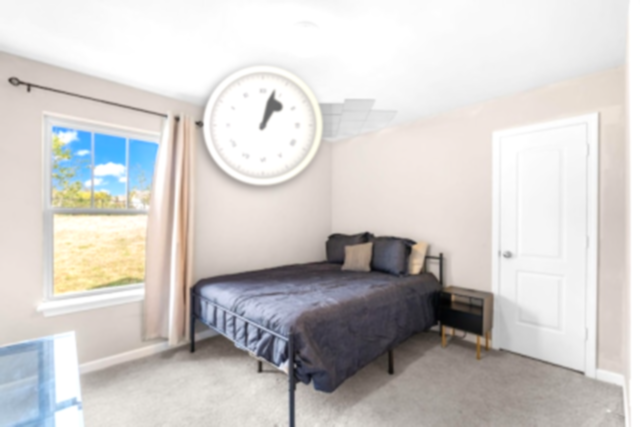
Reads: 1.03
